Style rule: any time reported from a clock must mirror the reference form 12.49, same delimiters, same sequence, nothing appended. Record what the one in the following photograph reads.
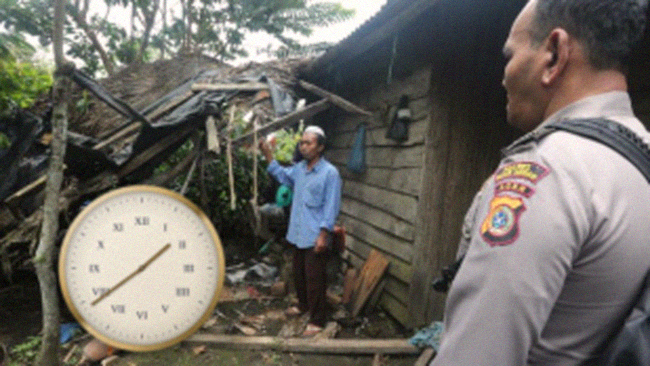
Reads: 1.39
